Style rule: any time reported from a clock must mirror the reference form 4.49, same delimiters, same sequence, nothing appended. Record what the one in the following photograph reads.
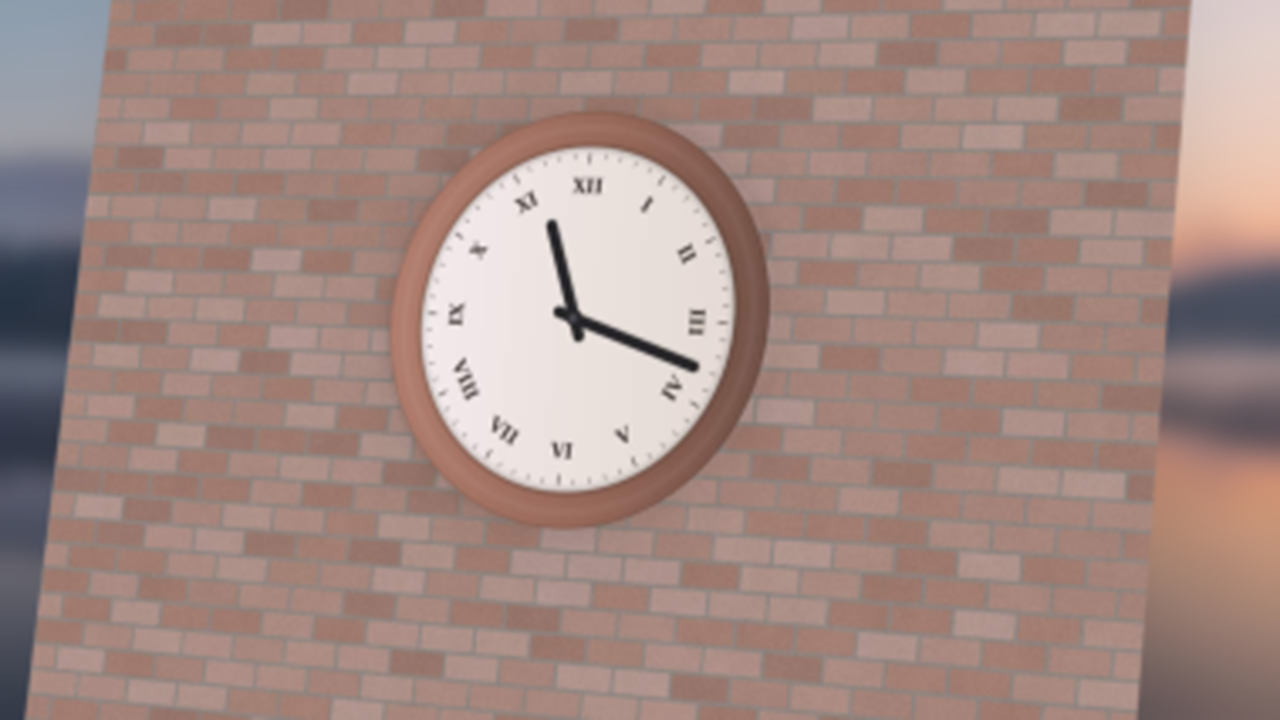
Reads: 11.18
